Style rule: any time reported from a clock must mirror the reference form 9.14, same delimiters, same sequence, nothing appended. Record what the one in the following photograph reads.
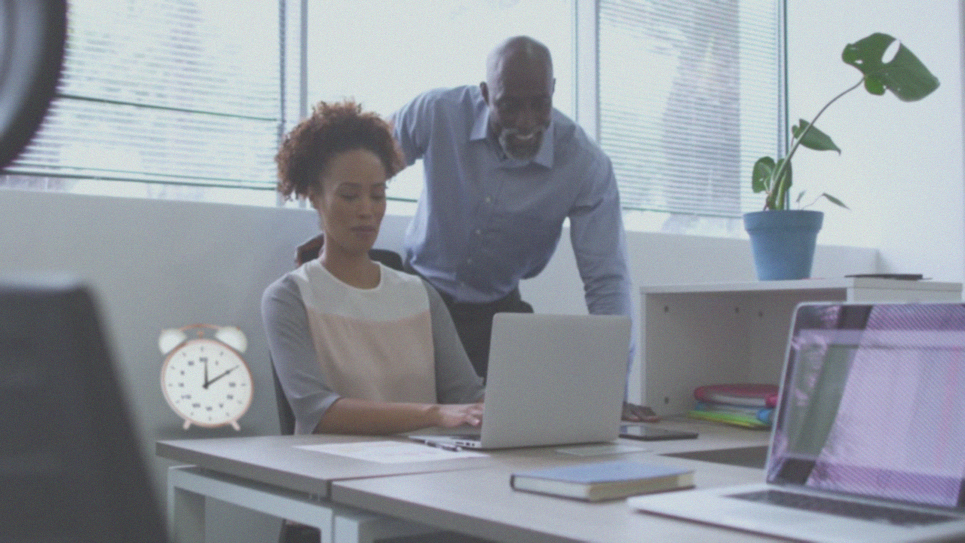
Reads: 12.10
